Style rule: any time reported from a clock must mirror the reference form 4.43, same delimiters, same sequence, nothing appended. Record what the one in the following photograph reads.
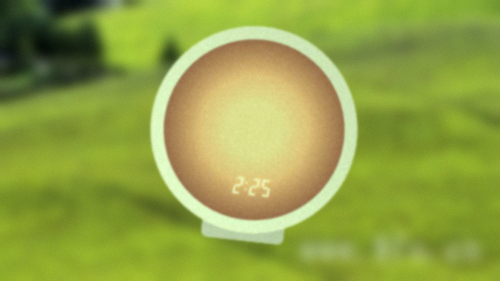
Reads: 2.25
